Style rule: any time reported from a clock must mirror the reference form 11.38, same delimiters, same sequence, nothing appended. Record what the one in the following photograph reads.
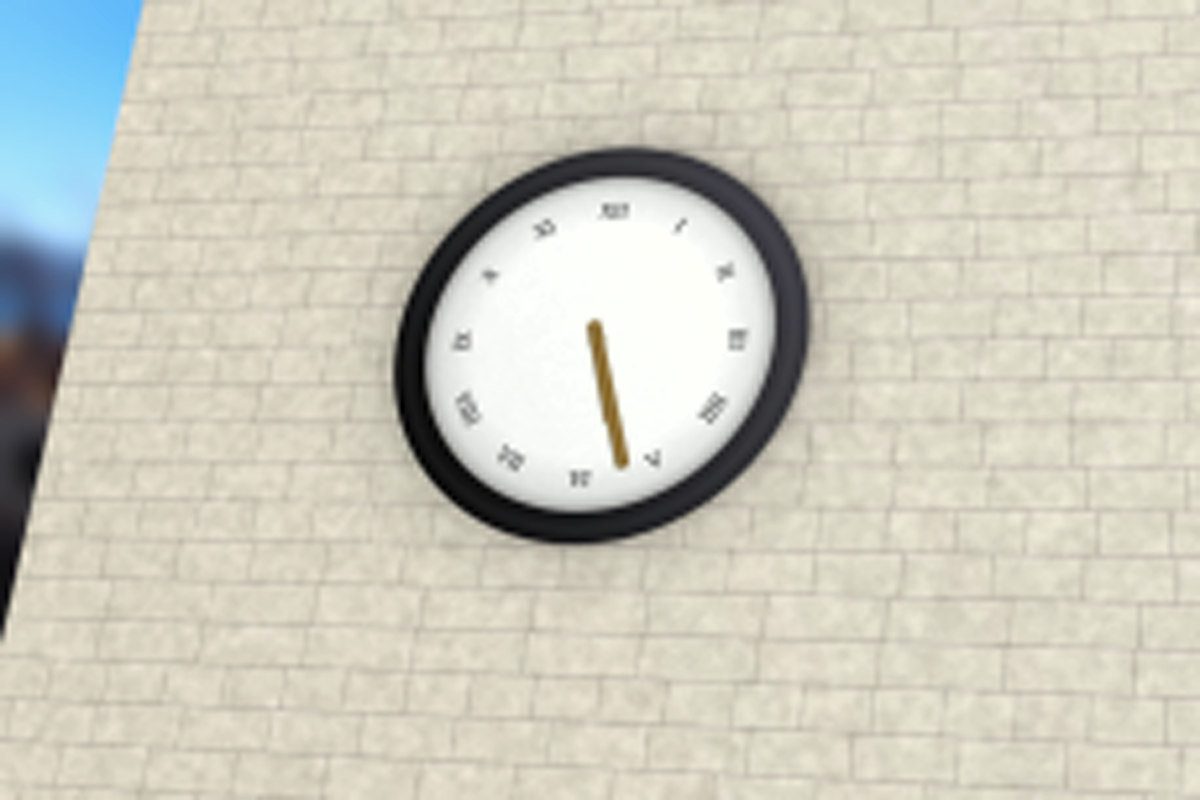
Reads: 5.27
